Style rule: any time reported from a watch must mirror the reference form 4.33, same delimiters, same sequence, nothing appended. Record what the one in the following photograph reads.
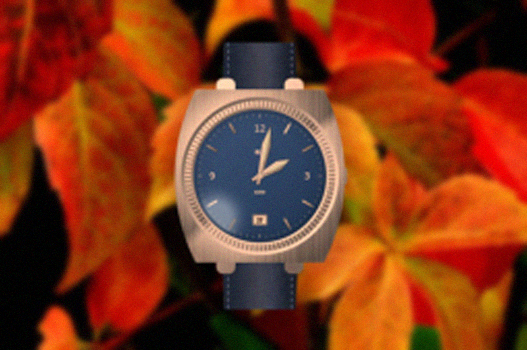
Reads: 2.02
